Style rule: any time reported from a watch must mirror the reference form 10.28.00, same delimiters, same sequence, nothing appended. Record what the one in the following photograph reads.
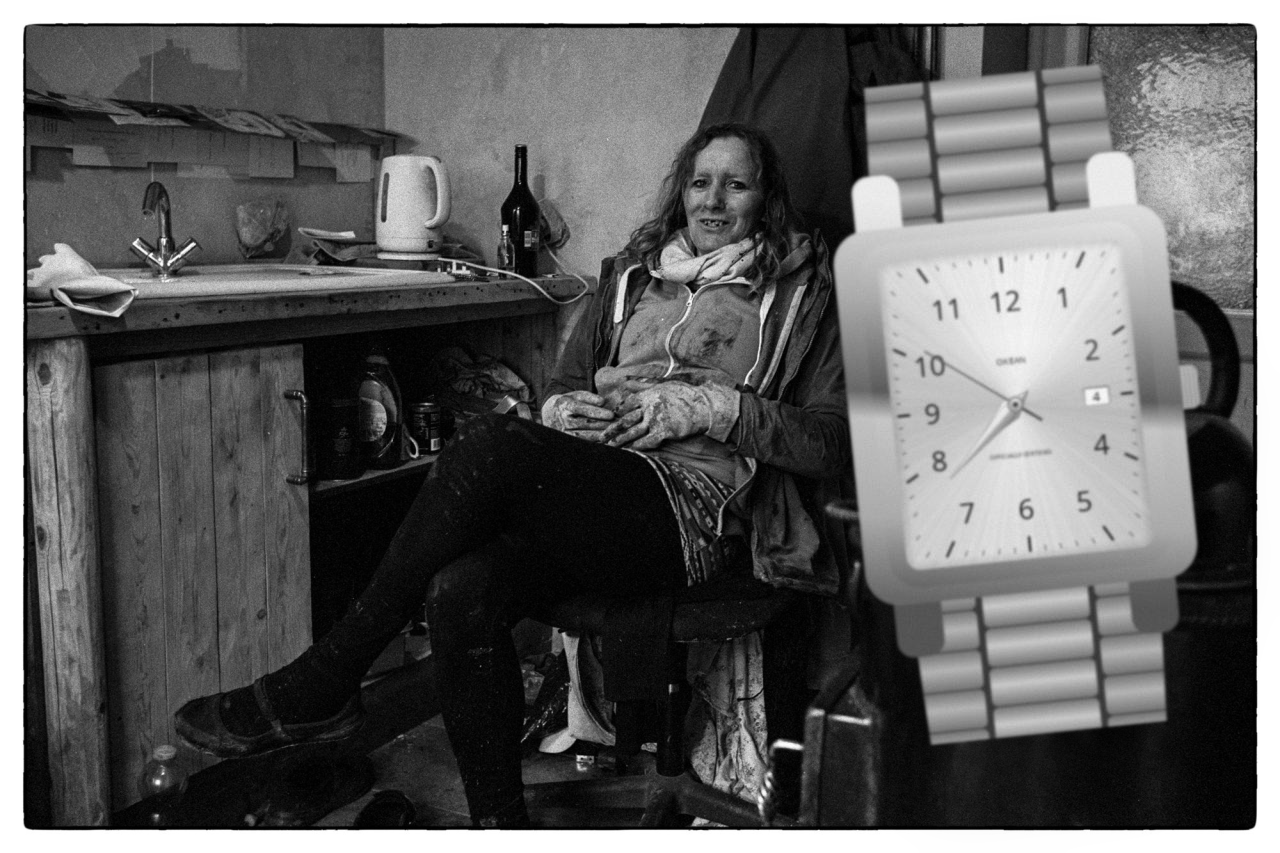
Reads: 7.37.51
